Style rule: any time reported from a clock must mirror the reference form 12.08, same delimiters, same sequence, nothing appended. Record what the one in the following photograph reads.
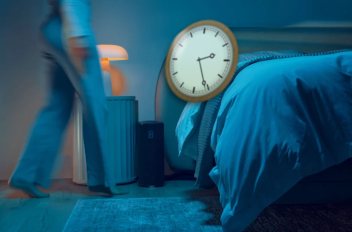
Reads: 2.26
